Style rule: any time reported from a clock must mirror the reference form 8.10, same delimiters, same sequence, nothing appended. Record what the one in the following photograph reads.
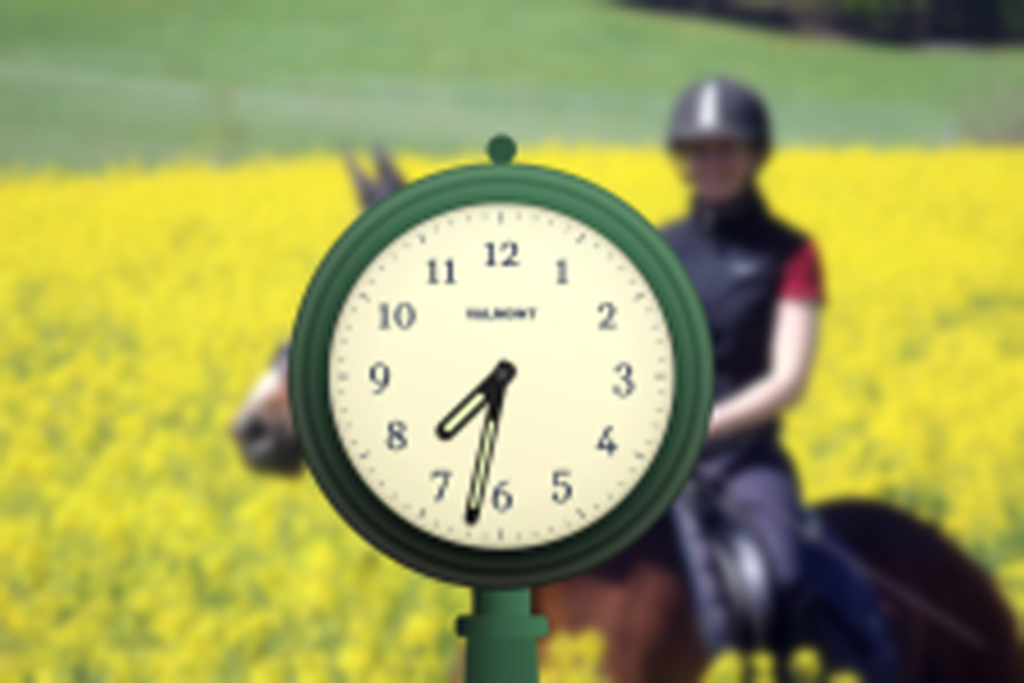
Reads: 7.32
